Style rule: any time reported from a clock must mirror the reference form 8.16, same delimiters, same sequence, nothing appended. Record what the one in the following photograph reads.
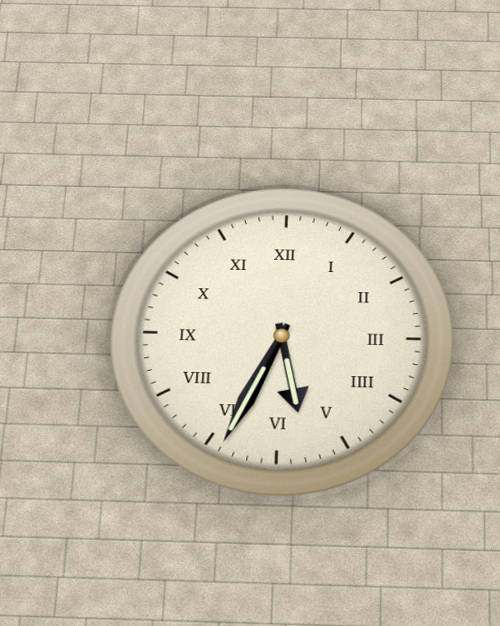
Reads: 5.34
